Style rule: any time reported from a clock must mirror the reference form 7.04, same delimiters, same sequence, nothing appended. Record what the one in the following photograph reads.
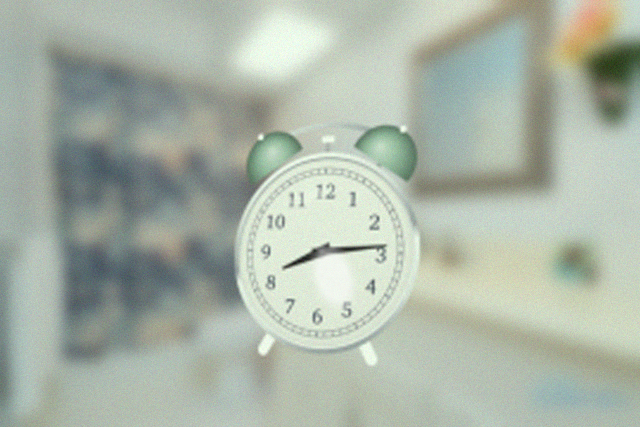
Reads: 8.14
